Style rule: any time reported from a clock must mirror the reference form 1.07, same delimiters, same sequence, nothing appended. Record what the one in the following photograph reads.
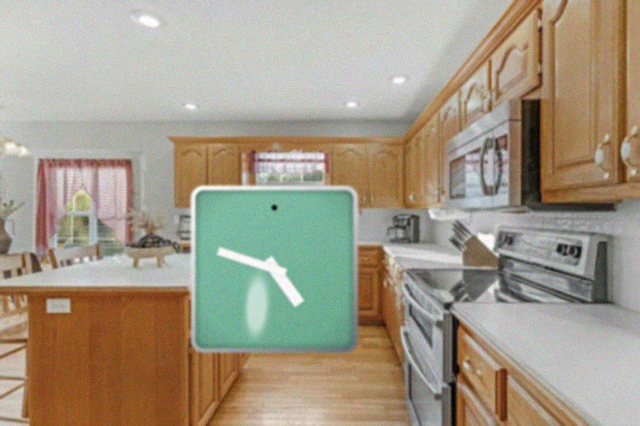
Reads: 4.48
